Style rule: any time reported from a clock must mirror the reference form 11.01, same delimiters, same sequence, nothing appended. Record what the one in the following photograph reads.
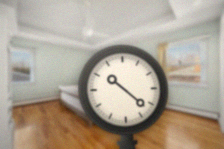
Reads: 10.22
